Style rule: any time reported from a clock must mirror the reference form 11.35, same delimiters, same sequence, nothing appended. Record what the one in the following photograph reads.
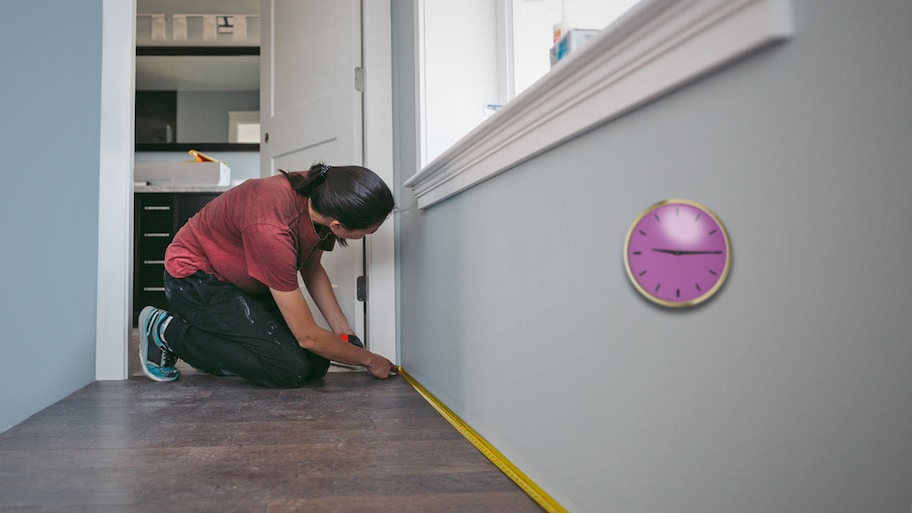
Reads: 9.15
